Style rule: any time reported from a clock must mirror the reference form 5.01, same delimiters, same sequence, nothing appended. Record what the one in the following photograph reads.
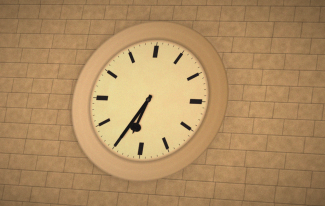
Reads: 6.35
